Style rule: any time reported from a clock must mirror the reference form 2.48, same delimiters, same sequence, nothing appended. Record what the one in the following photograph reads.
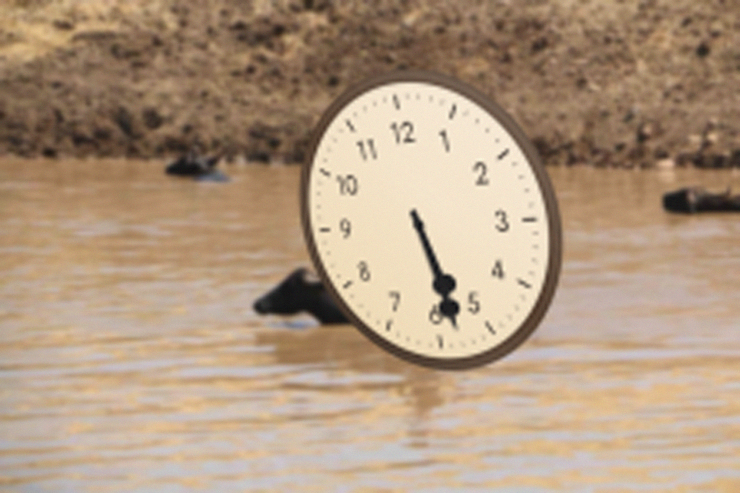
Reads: 5.28
